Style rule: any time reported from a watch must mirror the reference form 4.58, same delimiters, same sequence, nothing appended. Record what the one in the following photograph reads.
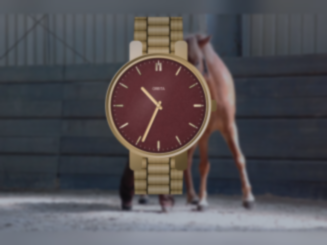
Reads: 10.34
